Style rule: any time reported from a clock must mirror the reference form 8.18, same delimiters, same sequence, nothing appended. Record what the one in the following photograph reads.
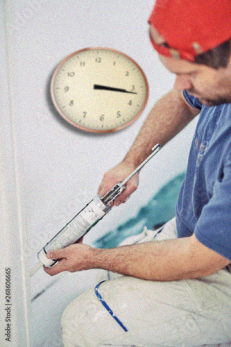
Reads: 3.17
